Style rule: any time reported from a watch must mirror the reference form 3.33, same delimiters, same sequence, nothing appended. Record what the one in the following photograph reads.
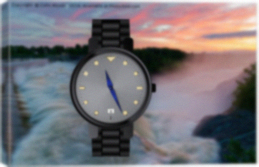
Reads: 11.26
